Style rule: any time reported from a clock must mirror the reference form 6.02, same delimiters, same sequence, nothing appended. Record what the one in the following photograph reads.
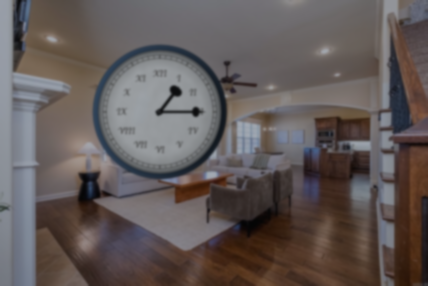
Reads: 1.15
